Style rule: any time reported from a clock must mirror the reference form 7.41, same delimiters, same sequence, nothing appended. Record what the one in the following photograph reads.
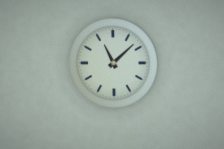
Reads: 11.08
